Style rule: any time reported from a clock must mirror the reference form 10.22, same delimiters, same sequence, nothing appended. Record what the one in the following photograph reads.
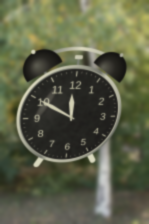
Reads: 11.50
